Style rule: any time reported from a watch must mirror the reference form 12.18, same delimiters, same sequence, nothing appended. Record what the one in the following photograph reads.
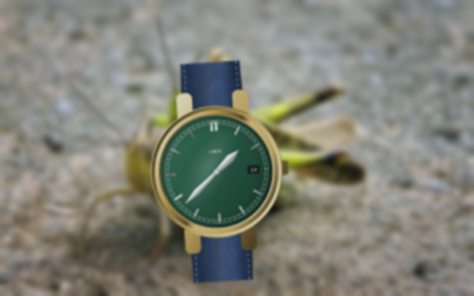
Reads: 1.38
